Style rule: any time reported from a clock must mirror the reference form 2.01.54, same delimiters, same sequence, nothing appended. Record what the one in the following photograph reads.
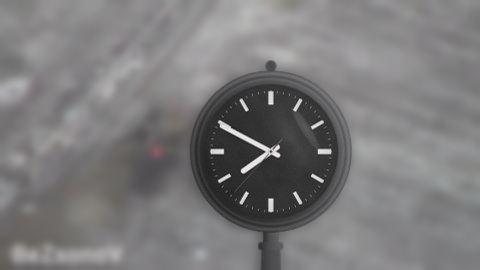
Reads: 7.49.37
